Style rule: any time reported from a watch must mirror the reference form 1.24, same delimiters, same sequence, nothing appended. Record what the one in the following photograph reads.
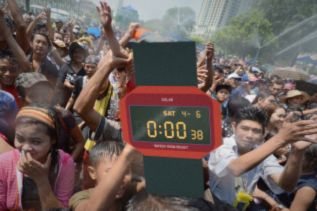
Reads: 0.00
